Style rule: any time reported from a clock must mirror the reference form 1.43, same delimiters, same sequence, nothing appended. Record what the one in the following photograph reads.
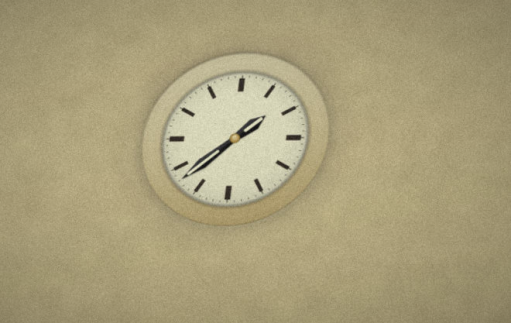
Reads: 1.38
